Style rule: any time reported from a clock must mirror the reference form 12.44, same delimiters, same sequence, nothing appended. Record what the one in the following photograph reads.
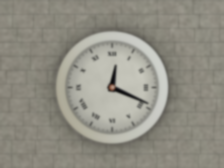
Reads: 12.19
